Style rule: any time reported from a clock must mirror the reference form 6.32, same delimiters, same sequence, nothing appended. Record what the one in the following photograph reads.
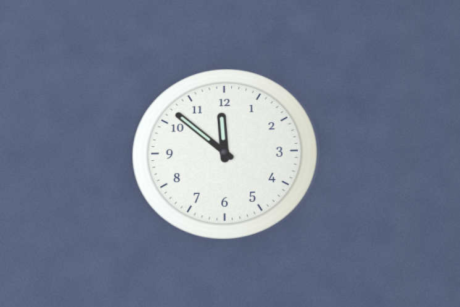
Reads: 11.52
